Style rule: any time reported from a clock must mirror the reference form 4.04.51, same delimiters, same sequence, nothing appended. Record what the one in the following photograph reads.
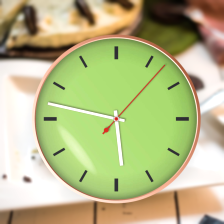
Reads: 5.47.07
